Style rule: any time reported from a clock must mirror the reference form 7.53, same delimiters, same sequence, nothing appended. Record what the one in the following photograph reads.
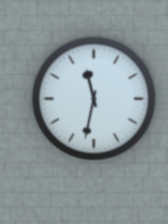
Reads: 11.32
